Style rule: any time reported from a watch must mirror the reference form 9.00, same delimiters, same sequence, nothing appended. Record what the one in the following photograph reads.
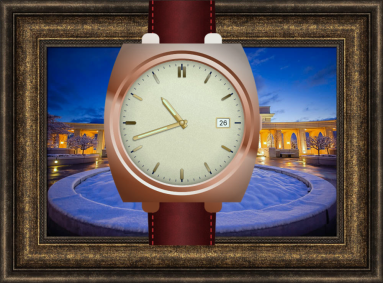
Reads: 10.42
